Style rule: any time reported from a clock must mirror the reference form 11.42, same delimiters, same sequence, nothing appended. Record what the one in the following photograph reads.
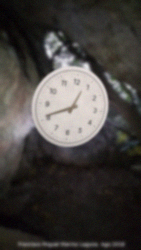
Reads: 12.41
